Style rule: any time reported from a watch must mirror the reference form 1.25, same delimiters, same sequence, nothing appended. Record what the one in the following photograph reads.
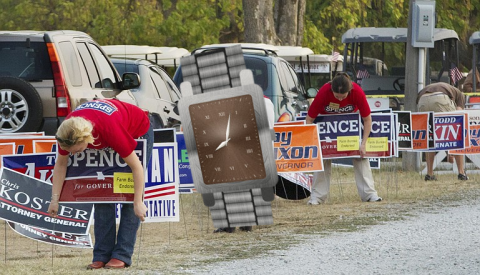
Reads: 8.03
